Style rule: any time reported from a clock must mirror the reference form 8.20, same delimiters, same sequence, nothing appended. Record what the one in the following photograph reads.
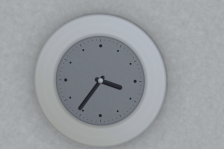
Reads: 3.36
